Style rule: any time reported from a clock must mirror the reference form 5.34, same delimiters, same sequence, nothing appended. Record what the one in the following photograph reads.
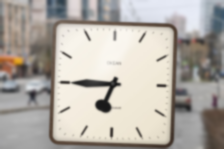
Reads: 6.45
